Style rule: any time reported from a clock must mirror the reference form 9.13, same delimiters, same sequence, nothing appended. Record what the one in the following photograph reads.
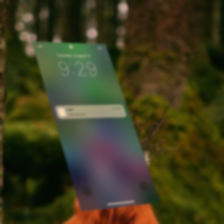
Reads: 9.29
